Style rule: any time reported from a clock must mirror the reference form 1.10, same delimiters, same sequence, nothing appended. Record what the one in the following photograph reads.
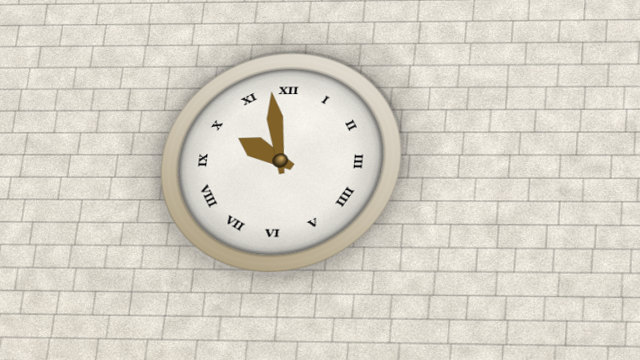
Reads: 9.58
